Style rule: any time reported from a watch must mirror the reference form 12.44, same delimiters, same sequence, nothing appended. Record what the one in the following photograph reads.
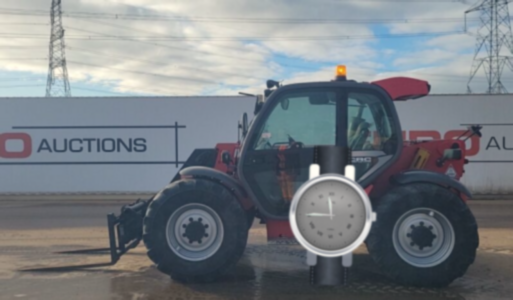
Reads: 11.45
